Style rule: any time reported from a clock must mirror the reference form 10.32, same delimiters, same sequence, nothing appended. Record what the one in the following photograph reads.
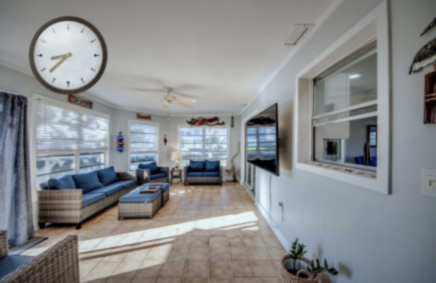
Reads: 8.38
